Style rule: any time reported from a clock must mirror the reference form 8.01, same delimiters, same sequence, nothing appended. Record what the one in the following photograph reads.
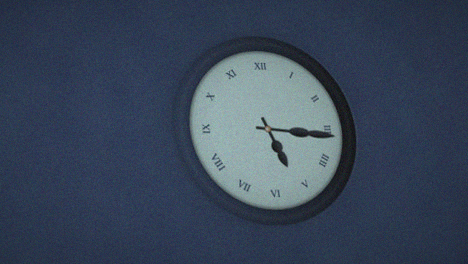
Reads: 5.16
